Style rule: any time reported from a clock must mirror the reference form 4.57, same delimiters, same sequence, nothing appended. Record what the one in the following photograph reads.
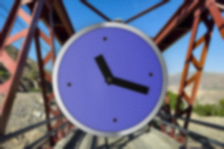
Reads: 11.19
